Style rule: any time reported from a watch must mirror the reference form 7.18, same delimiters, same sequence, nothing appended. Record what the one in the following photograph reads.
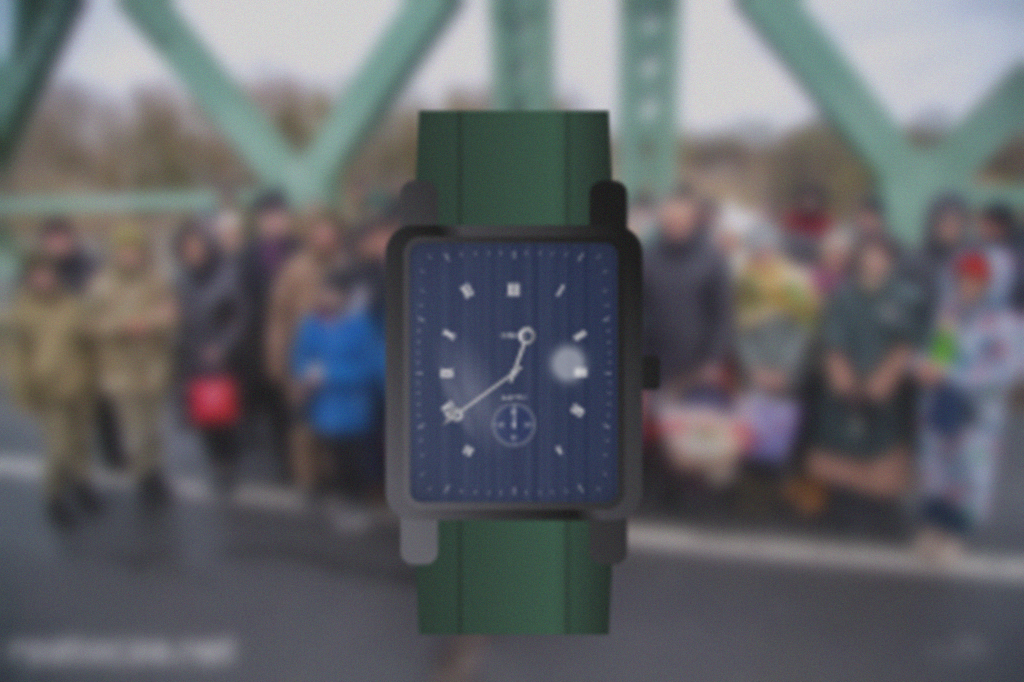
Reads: 12.39
